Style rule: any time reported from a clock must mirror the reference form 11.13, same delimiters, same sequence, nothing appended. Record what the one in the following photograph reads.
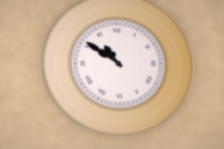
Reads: 10.51
